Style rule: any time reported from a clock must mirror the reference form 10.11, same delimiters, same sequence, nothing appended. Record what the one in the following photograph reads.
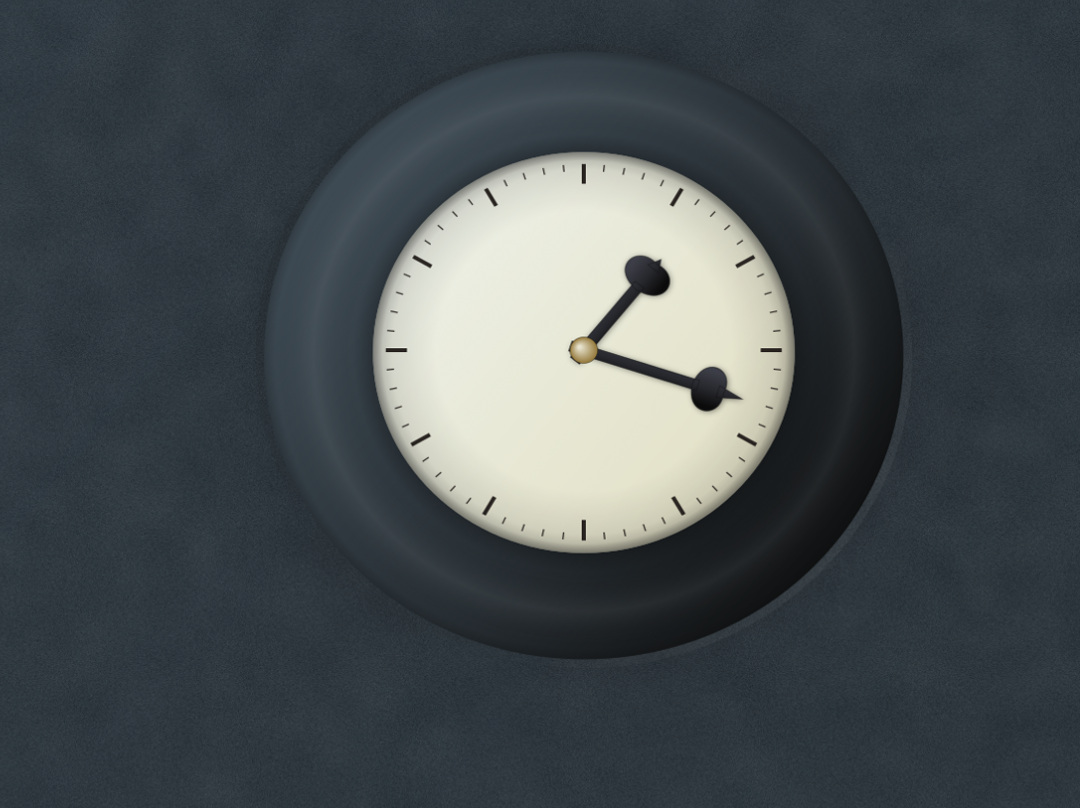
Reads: 1.18
